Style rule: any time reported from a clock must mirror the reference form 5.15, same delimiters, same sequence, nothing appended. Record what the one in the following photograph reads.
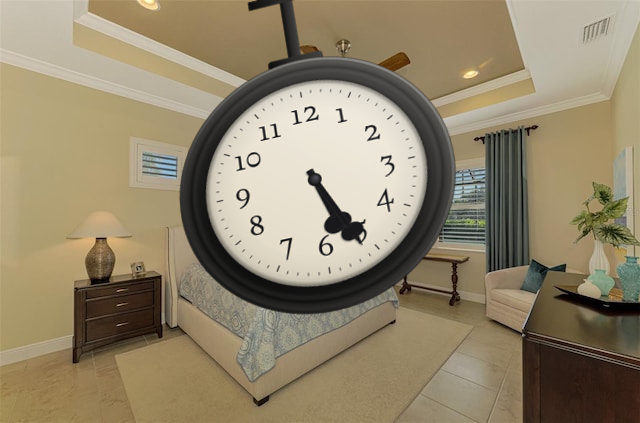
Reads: 5.26
